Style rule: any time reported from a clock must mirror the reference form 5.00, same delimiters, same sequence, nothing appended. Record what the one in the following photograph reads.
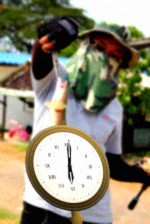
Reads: 6.01
